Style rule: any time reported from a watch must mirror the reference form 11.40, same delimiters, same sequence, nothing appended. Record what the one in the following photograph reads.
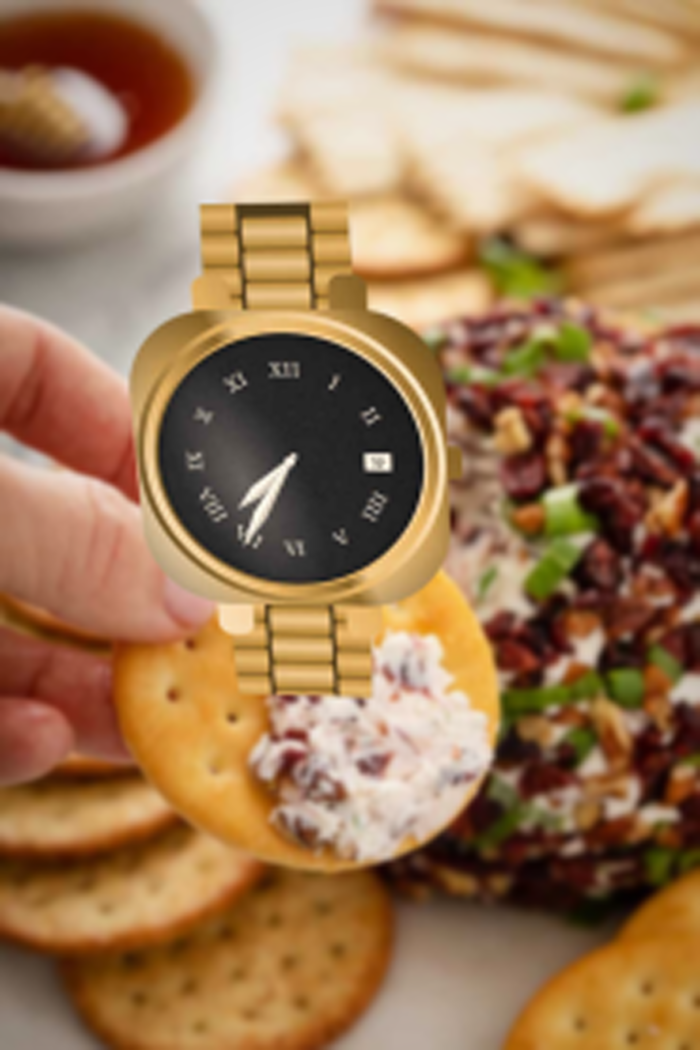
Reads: 7.35
